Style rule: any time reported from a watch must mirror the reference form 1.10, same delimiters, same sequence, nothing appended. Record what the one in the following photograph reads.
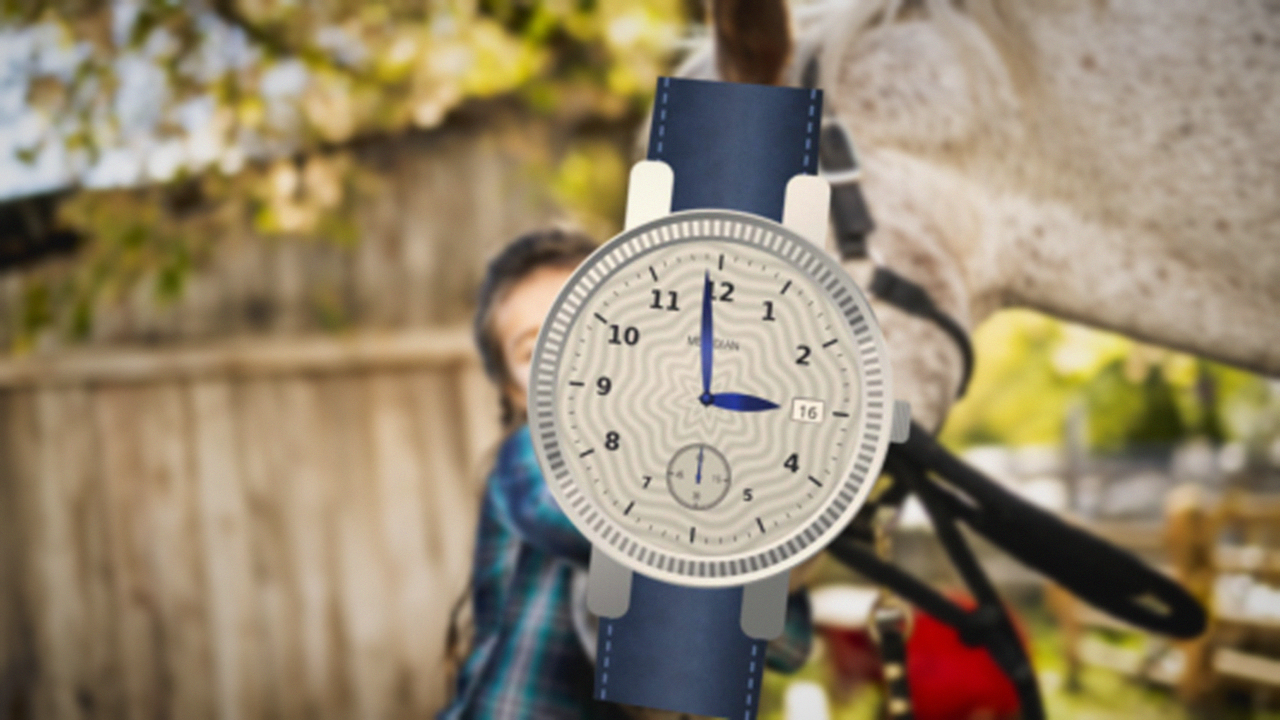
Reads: 2.59
